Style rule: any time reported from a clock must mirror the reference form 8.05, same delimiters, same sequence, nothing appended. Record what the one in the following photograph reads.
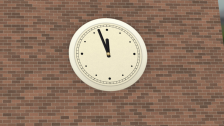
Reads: 11.57
